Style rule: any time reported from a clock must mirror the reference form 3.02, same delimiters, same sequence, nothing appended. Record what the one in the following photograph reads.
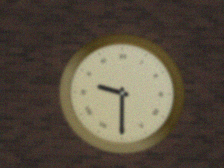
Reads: 9.30
